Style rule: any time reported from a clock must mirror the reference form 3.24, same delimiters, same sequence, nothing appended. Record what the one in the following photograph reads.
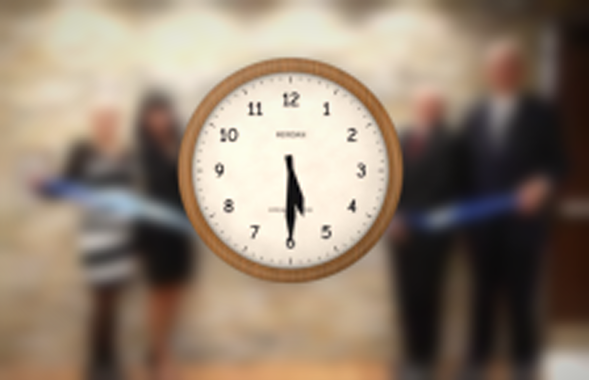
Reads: 5.30
